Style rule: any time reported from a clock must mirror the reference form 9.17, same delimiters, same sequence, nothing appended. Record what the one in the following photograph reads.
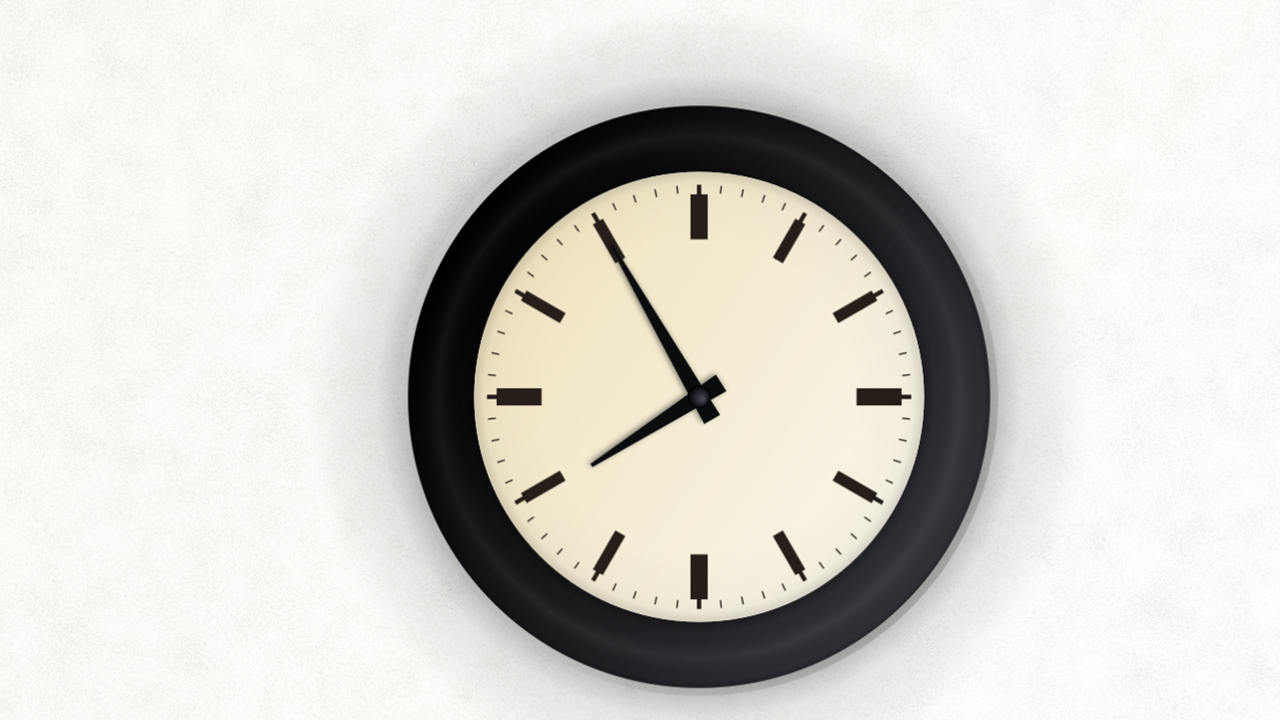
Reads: 7.55
